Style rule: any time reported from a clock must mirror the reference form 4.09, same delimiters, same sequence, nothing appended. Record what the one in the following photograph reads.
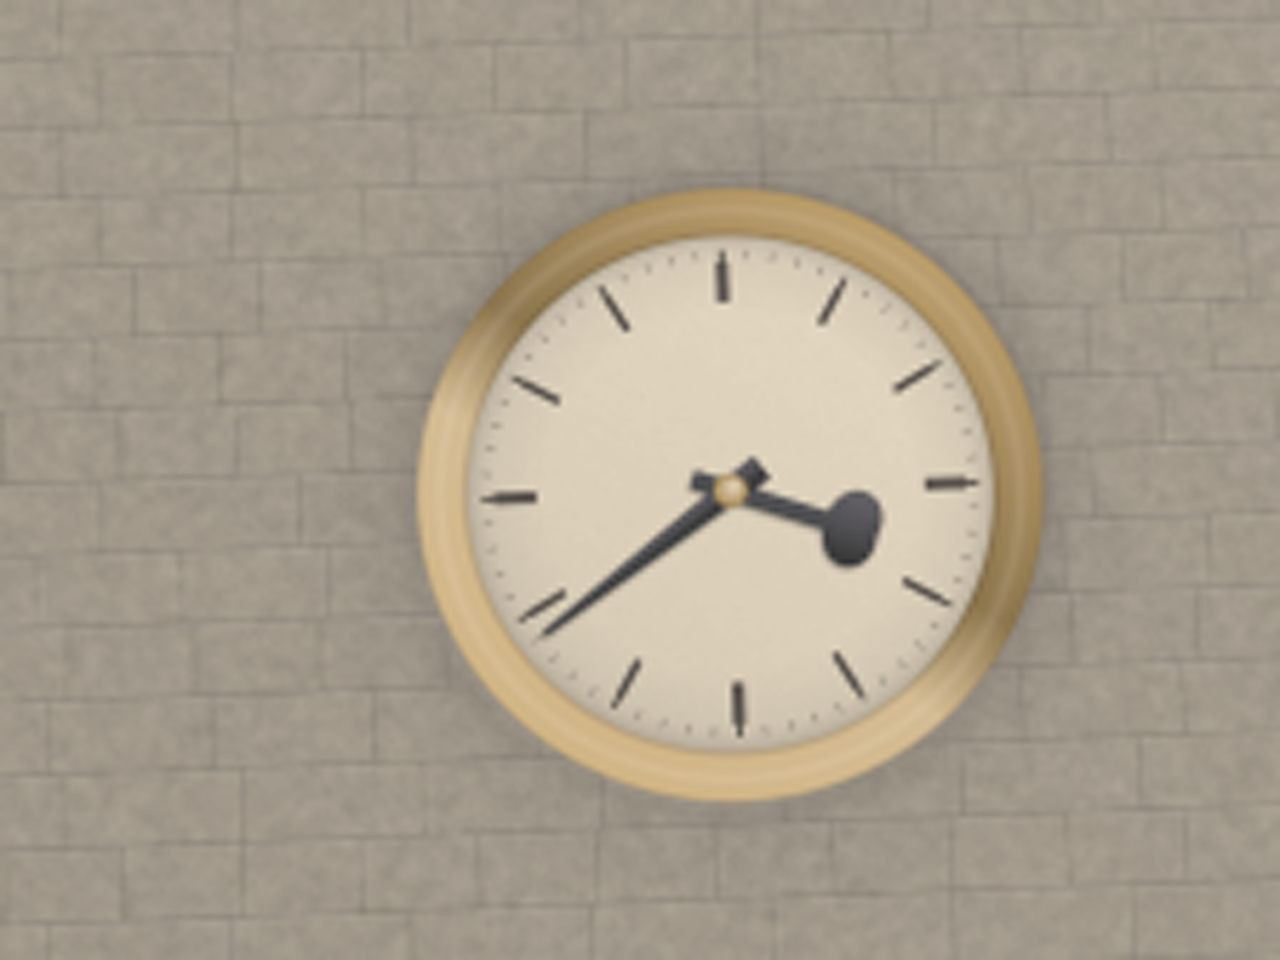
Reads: 3.39
